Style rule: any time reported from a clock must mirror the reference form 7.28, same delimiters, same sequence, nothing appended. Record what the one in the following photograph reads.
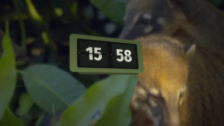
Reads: 15.58
